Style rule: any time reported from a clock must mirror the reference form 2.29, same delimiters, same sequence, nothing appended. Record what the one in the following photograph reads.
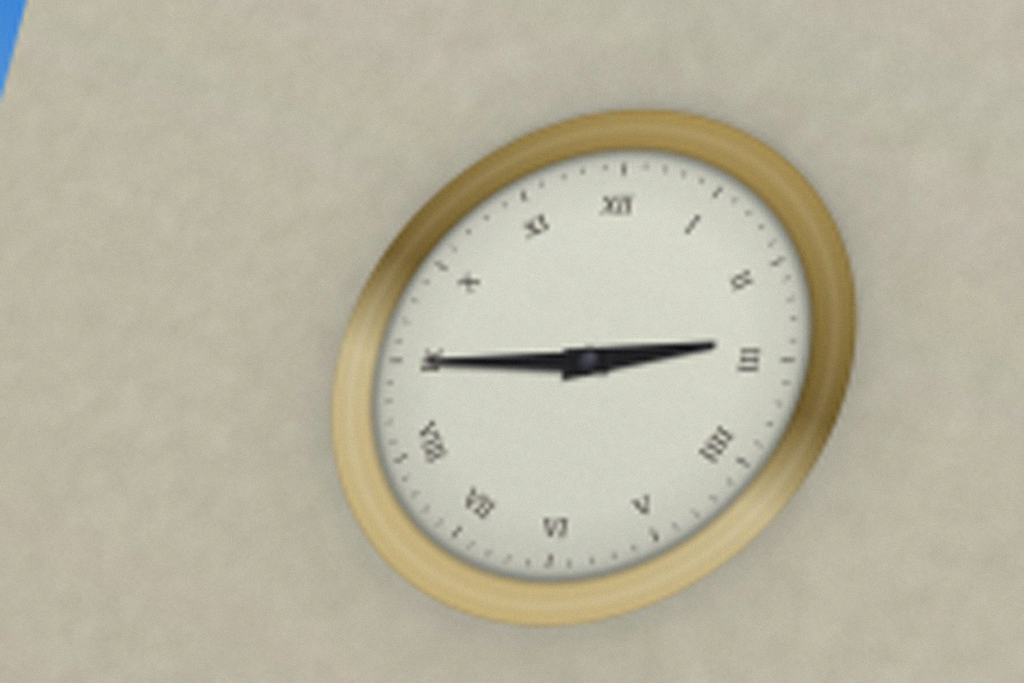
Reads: 2.45
